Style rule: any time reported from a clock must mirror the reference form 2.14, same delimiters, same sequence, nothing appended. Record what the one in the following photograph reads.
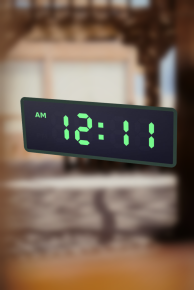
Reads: 12.11
